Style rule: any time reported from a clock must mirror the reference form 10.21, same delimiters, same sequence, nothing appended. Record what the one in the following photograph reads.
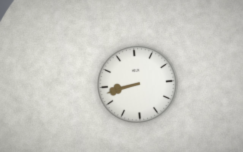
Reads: 8.43
